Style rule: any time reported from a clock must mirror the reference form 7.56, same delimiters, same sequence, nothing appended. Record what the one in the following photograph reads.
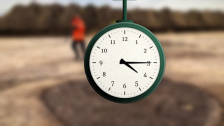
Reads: 4.15
